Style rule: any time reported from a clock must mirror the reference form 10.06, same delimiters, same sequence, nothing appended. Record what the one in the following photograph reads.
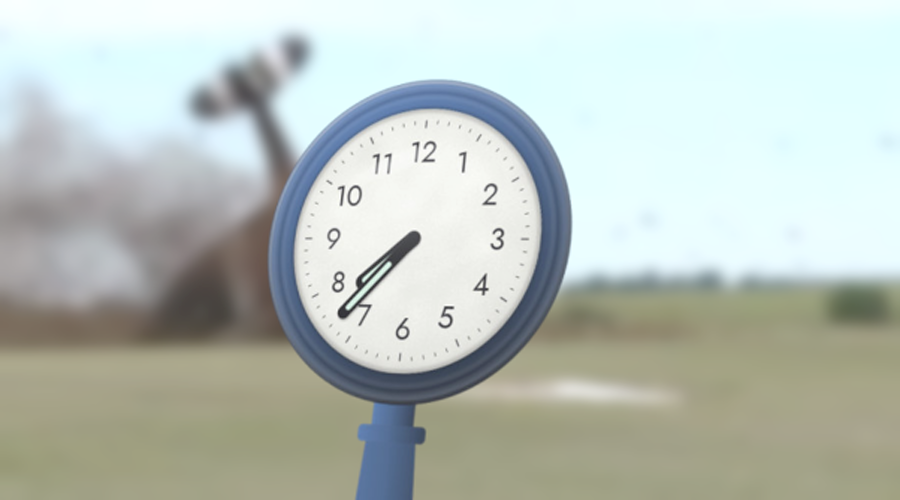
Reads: 7.37
